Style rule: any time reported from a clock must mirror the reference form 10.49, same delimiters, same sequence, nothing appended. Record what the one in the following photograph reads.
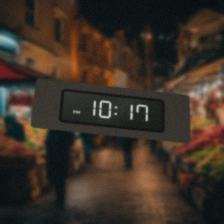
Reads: 10.17
